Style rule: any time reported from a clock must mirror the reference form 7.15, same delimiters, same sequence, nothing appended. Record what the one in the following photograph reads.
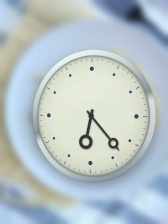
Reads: 6.23
